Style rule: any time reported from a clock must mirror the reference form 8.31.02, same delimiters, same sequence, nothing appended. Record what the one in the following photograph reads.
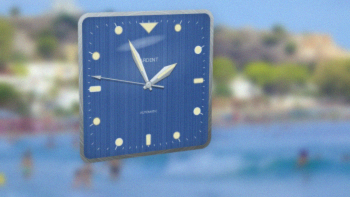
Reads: 1.55.47
